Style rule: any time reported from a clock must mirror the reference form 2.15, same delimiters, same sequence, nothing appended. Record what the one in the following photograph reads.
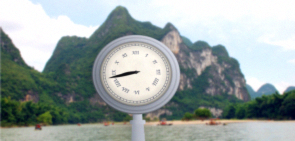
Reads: 8.43
